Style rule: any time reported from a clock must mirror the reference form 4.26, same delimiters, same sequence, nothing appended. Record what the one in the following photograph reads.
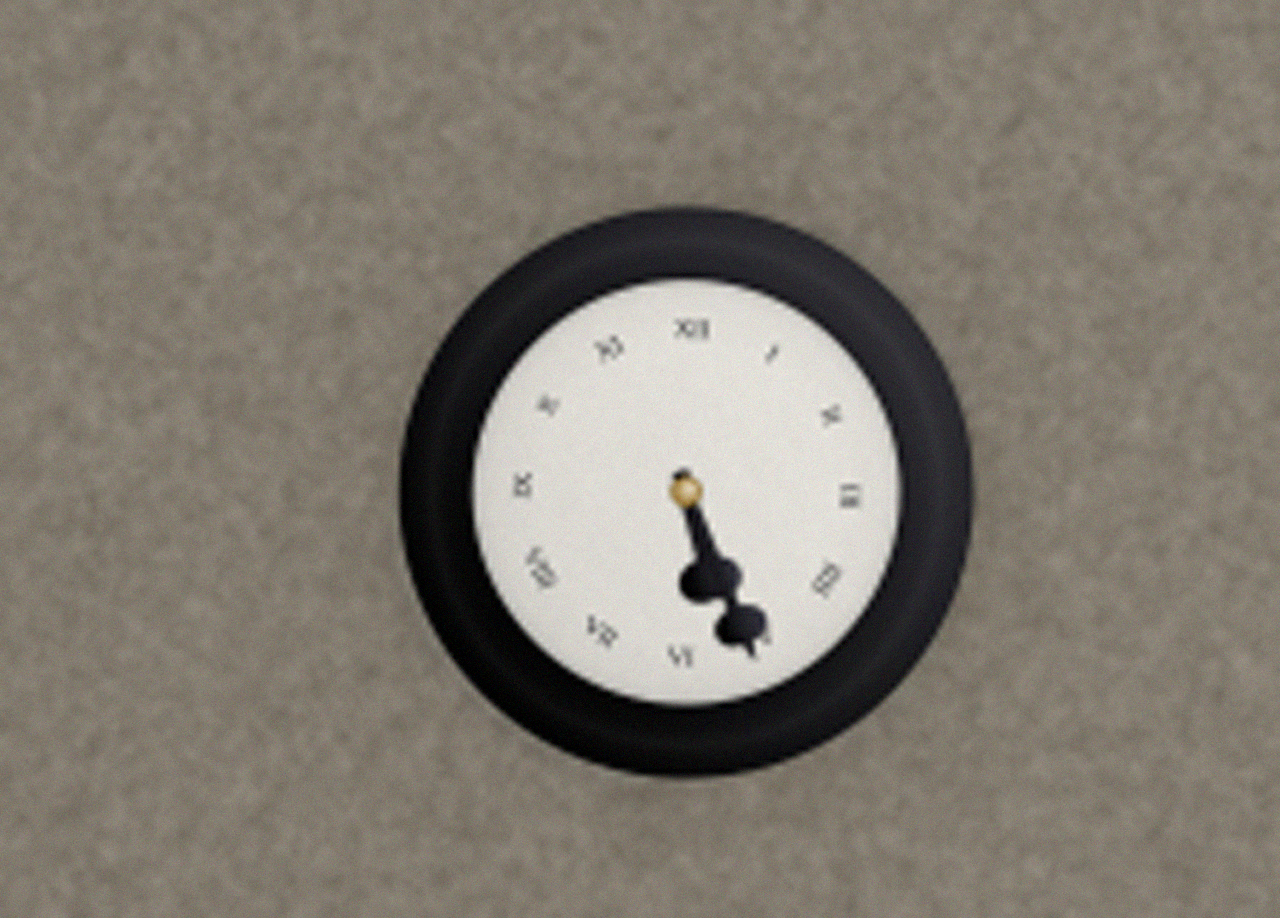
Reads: 5.26
